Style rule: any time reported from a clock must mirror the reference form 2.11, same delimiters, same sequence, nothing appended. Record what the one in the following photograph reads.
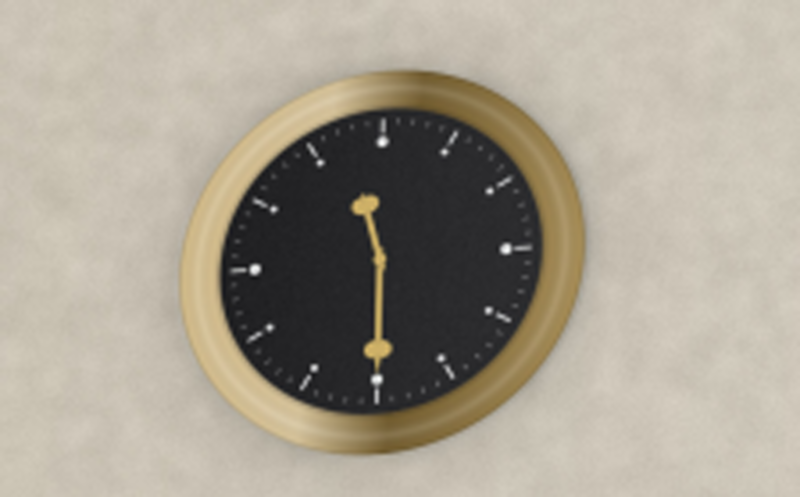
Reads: 11.30
